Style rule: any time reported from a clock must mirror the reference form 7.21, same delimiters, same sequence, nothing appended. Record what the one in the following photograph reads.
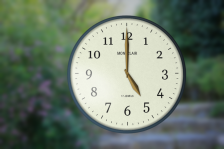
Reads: 5.00
